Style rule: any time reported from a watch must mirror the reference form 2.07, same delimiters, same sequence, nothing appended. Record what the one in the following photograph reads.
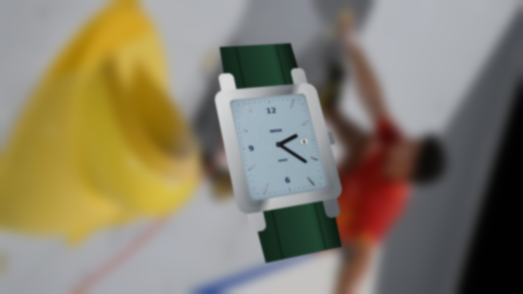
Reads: 2.22
